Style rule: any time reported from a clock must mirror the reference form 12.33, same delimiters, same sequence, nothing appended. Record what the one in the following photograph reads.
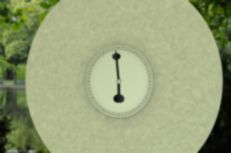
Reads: 5.59
